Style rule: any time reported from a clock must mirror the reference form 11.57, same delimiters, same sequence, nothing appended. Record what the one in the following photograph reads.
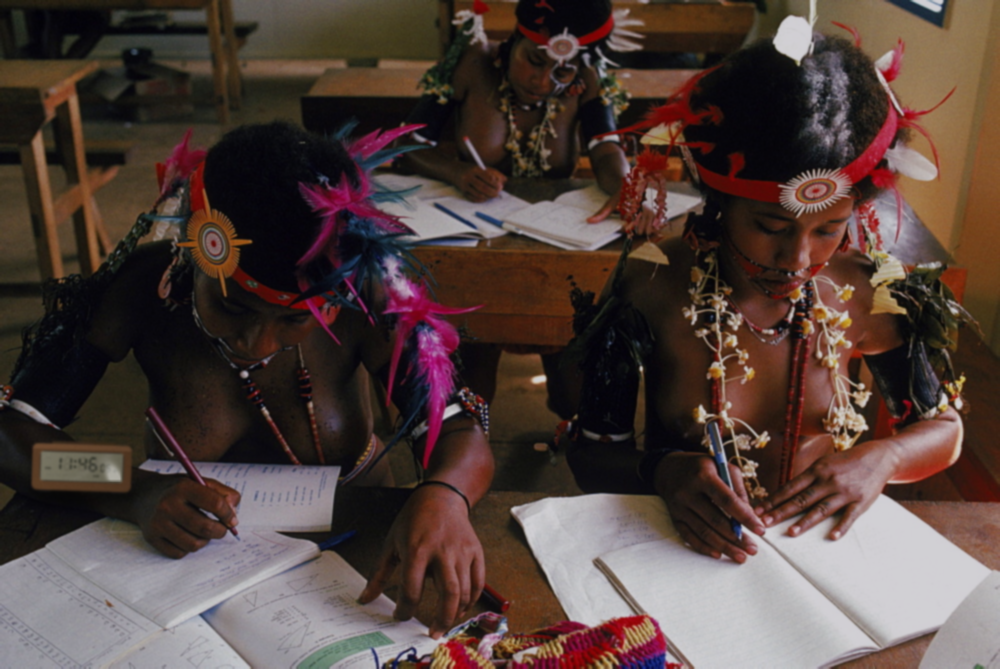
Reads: 11.46
